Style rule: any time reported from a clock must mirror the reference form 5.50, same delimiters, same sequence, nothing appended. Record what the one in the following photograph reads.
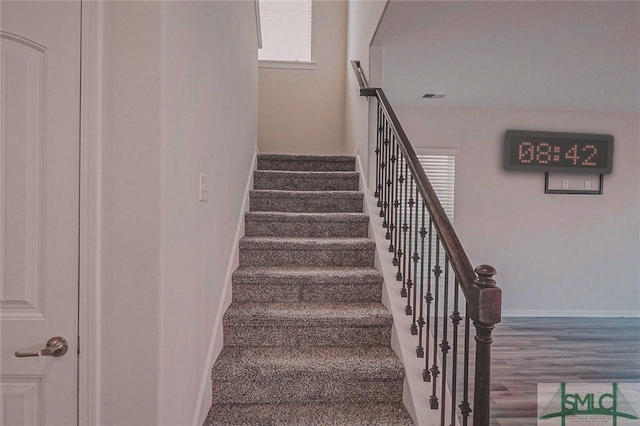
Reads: 8.42
